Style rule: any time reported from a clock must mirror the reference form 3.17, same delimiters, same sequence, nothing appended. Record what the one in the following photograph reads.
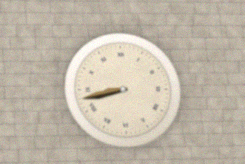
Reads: 8.43
